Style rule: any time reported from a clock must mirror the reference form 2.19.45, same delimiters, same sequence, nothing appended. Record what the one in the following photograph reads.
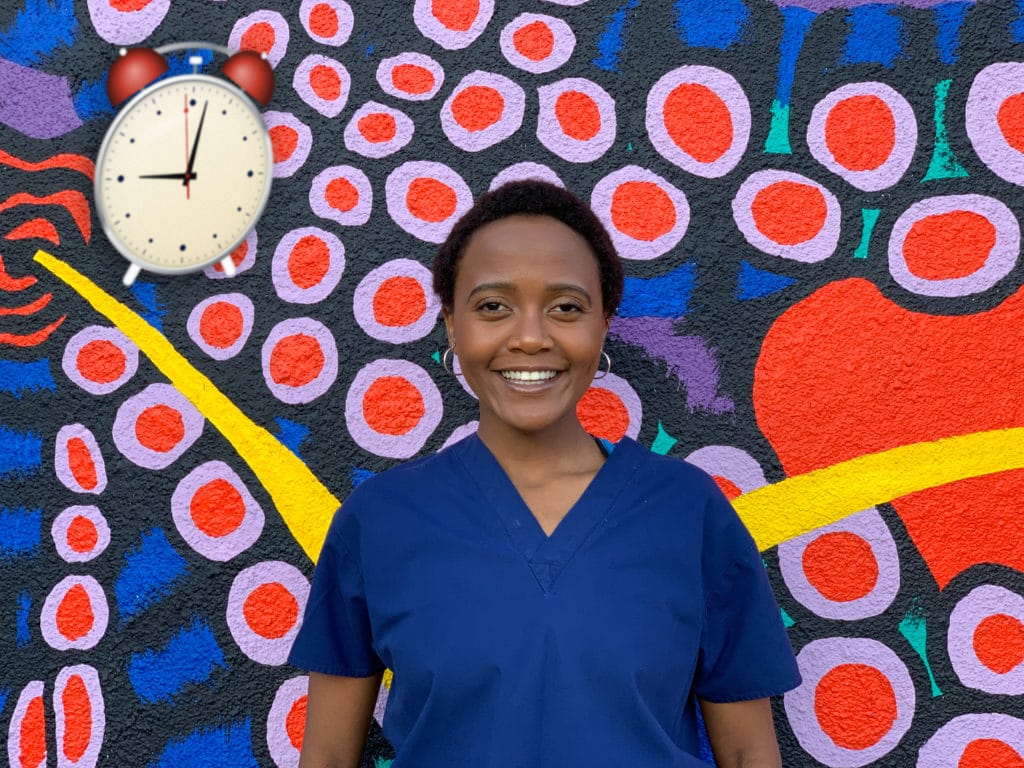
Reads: 9.01.59
